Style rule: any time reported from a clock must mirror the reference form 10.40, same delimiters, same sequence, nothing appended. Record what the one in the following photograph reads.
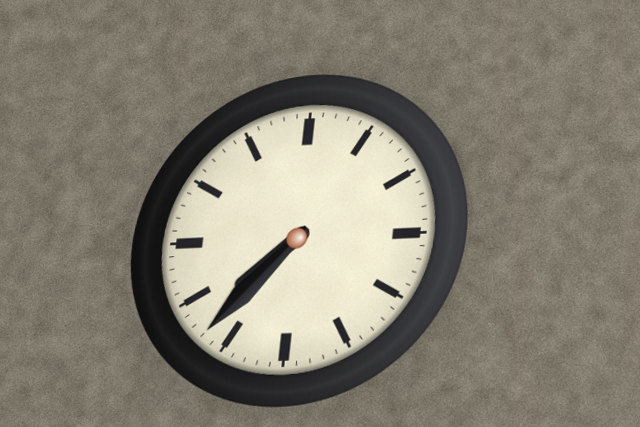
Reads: 7.37
